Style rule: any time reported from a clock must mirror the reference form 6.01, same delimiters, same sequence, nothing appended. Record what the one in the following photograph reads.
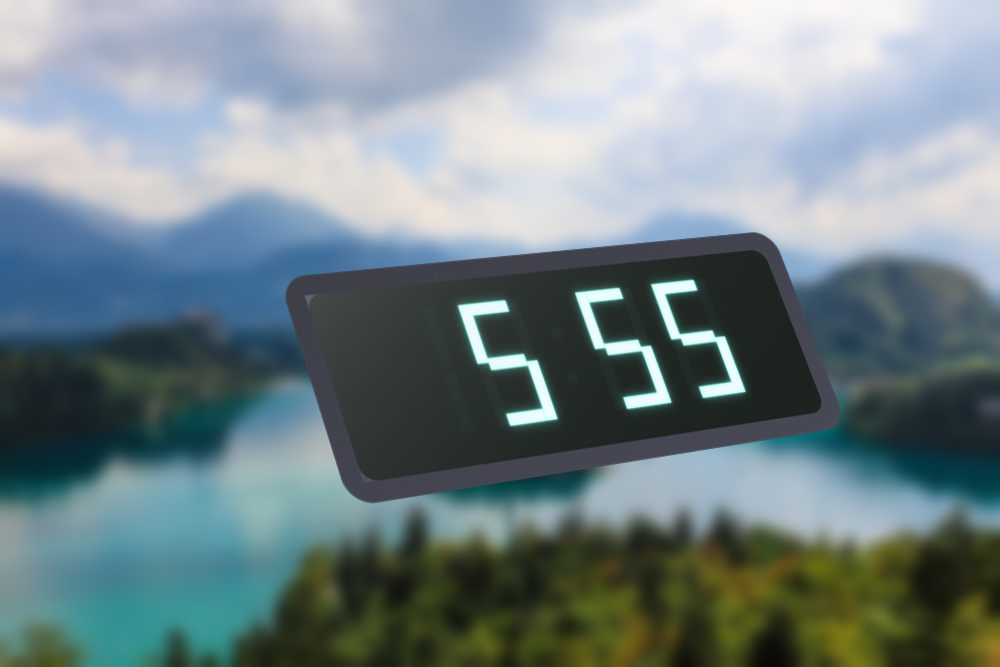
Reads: 5.55
